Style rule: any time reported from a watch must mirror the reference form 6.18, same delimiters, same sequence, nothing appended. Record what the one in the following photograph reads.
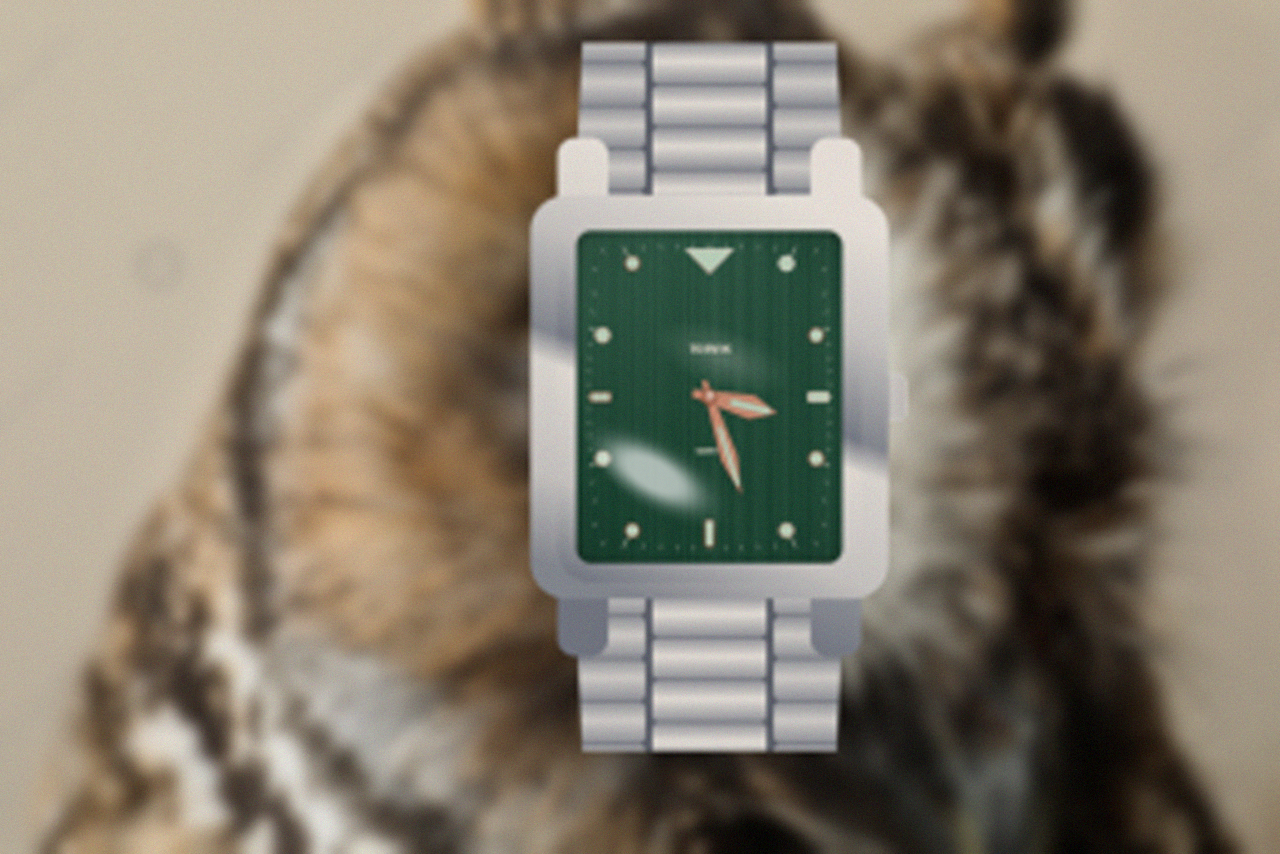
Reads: 3.27
